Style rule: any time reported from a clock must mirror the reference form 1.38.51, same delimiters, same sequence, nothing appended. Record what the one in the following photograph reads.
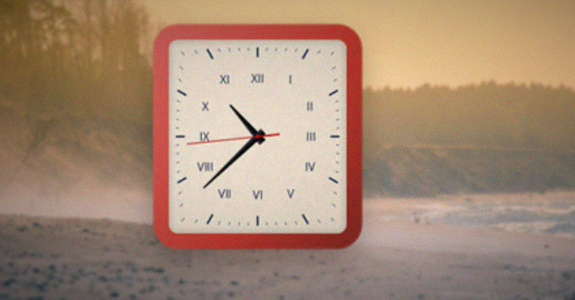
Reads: 10.37.44
